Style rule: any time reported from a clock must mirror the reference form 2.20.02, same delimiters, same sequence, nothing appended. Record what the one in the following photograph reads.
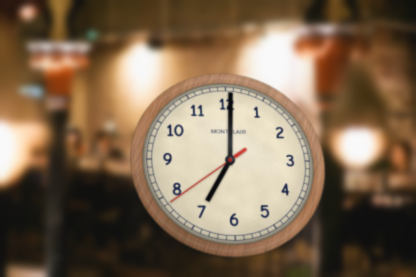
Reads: 7.00.39
